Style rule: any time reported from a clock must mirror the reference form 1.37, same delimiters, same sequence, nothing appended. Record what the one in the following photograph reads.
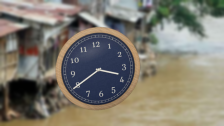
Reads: 3.40
